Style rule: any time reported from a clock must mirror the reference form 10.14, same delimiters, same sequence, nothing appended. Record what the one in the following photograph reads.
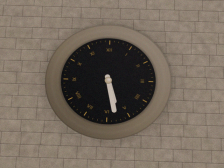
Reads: 5.28
